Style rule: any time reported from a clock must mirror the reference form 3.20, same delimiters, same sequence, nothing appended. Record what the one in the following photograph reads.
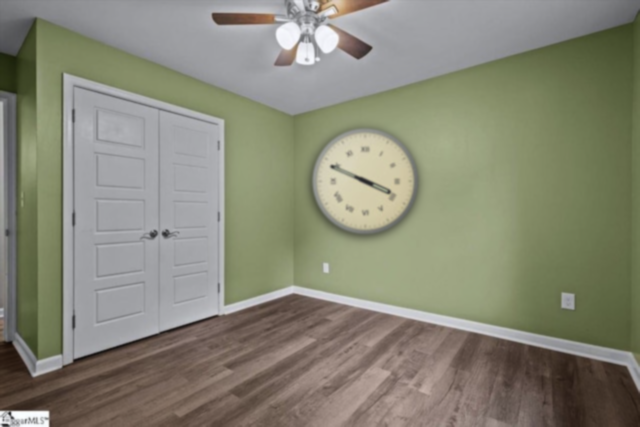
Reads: 3.49
